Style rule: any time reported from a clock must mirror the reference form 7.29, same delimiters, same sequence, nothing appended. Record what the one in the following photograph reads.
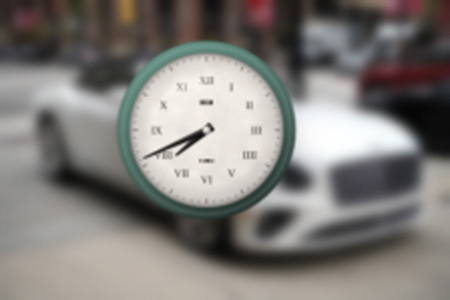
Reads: 7.41
